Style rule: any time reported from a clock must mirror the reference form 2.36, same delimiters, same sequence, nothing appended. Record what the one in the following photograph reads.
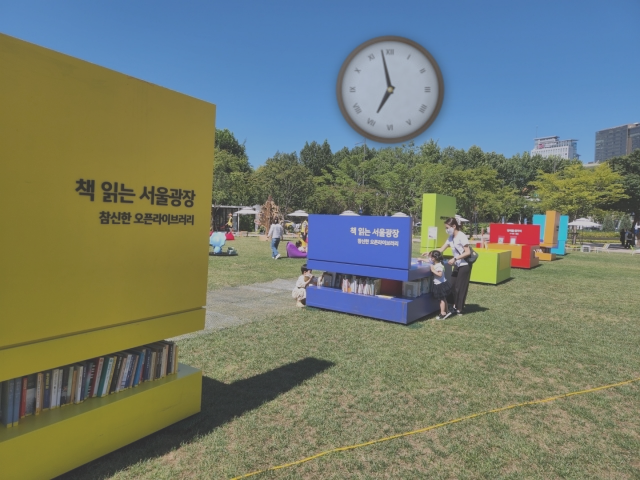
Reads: 6.58
